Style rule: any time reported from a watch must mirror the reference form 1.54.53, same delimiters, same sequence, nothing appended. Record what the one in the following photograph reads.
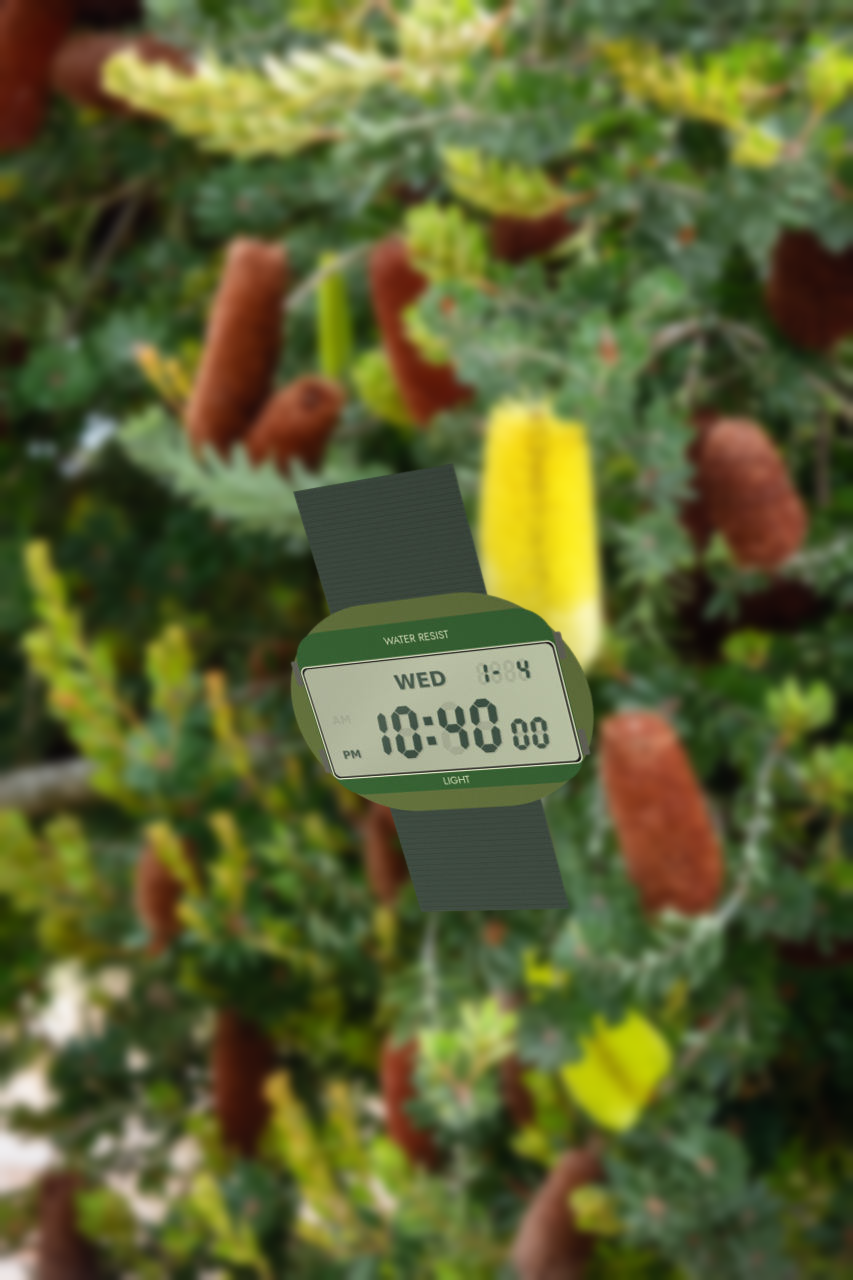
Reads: 10.40.00
